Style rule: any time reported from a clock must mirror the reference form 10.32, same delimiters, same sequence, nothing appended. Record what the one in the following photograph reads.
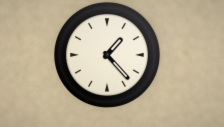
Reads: 1.23
